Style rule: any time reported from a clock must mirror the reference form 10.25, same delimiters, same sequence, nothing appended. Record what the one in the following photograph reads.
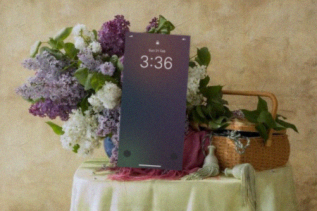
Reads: 3.36
